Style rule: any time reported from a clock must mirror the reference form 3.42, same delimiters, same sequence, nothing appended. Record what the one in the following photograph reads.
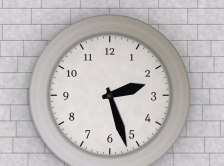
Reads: 2.27
